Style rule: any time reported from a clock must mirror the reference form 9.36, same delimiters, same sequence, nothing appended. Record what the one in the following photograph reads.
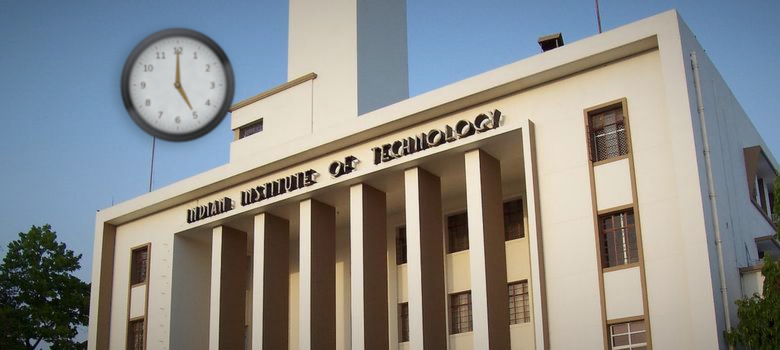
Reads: 5.00
